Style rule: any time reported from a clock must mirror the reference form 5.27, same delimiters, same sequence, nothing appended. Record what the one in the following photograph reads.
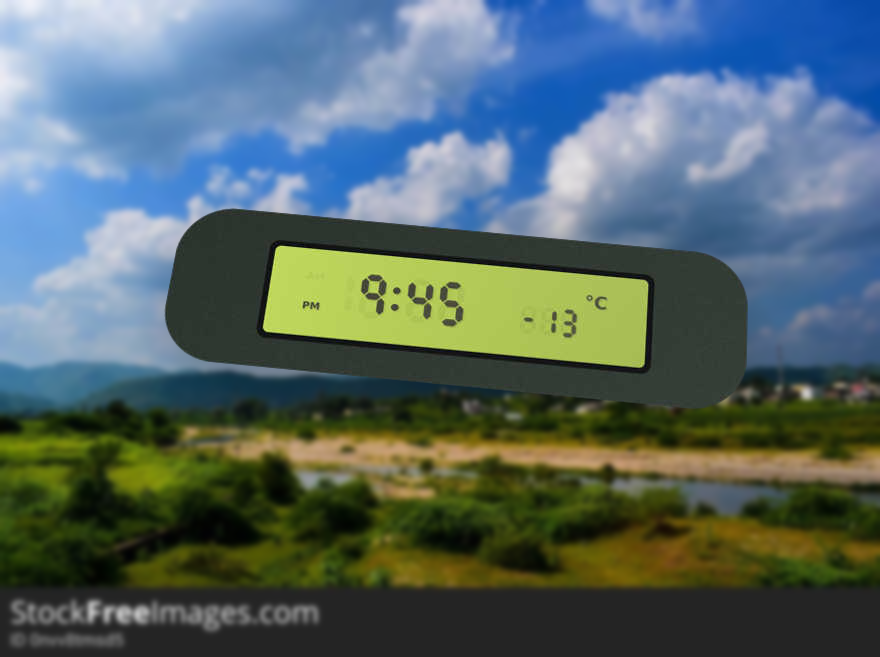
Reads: 9.45
